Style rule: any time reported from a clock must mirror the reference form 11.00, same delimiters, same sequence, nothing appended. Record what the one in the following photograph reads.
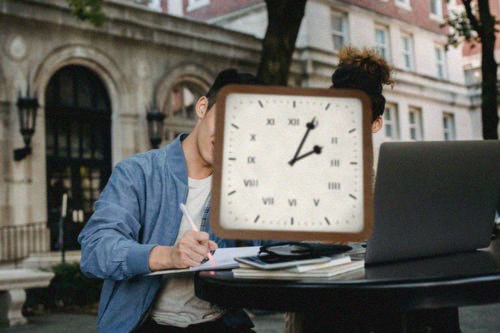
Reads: 2.04
